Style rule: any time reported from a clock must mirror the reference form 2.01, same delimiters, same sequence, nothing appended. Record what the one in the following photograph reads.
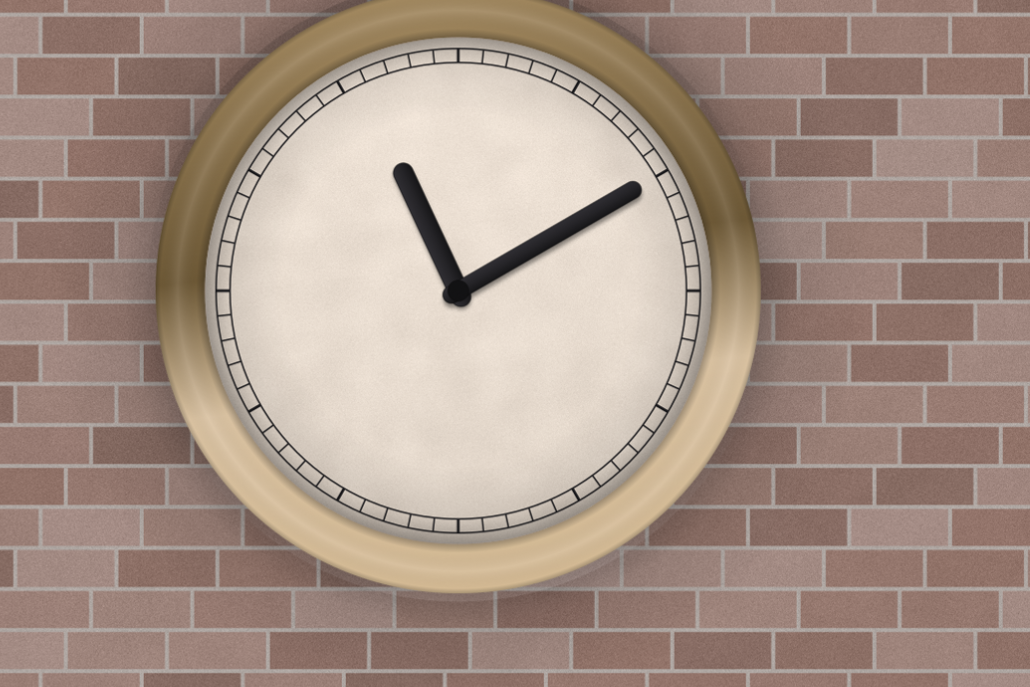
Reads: 11.10
